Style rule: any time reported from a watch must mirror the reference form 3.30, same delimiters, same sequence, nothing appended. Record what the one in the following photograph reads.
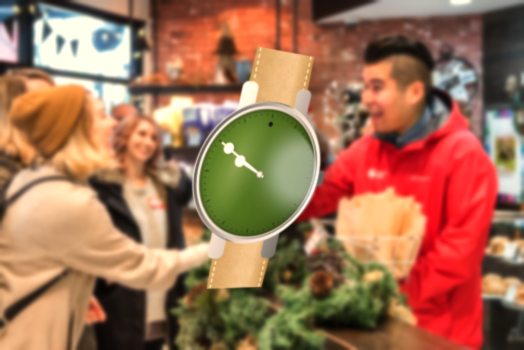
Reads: 9.50
